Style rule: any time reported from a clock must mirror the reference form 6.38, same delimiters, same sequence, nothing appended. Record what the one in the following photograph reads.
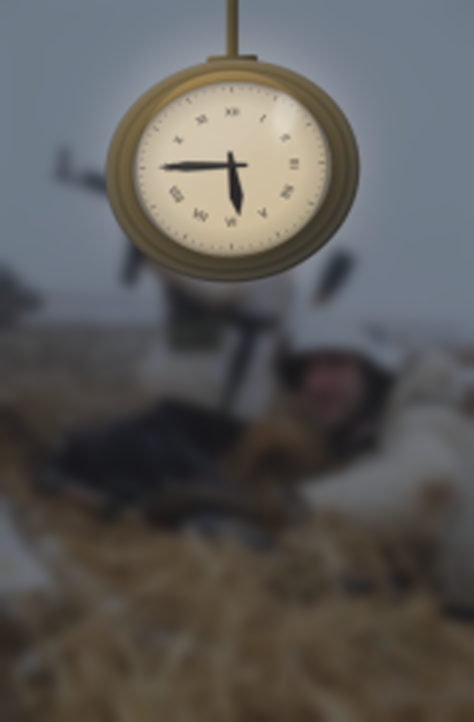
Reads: 5.45
